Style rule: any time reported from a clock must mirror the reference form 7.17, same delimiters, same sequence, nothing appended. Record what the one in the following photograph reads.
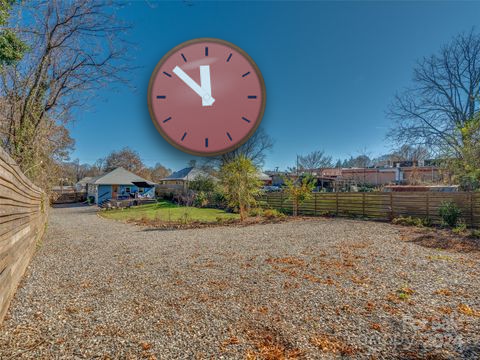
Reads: 11.52
